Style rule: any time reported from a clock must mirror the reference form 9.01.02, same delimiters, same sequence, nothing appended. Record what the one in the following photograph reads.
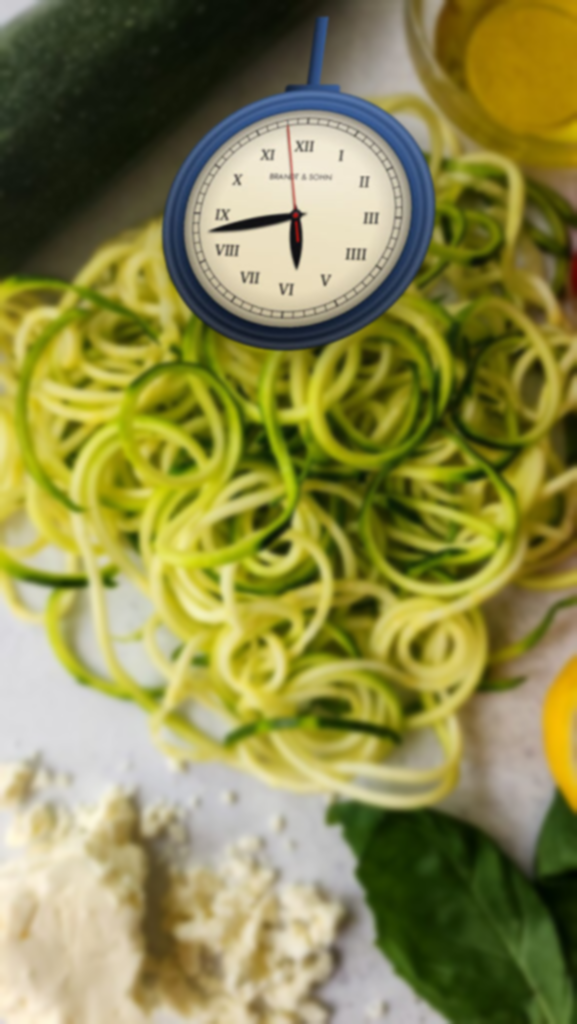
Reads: 5.42.58
